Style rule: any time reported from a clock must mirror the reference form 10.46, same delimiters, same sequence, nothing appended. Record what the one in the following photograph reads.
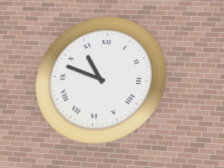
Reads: 10.48
